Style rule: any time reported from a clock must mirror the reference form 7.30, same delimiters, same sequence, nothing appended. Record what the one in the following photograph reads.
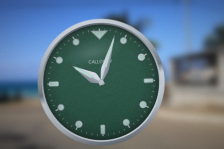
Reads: 10.03
